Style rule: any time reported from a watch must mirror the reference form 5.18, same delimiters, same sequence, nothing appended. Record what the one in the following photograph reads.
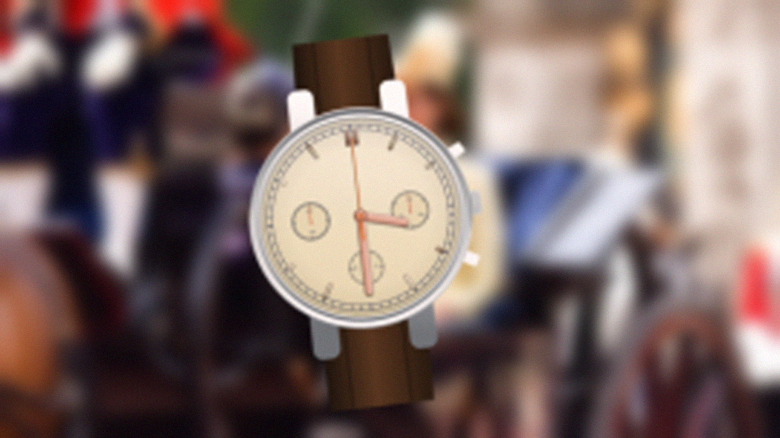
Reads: 3.30
